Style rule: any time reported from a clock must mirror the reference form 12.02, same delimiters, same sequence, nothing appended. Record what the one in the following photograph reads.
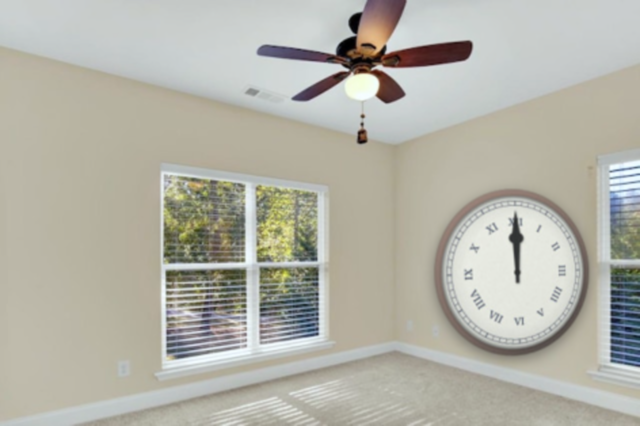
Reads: 12.00
